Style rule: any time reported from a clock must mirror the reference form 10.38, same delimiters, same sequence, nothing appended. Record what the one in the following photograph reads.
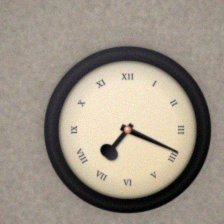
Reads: 7.19
